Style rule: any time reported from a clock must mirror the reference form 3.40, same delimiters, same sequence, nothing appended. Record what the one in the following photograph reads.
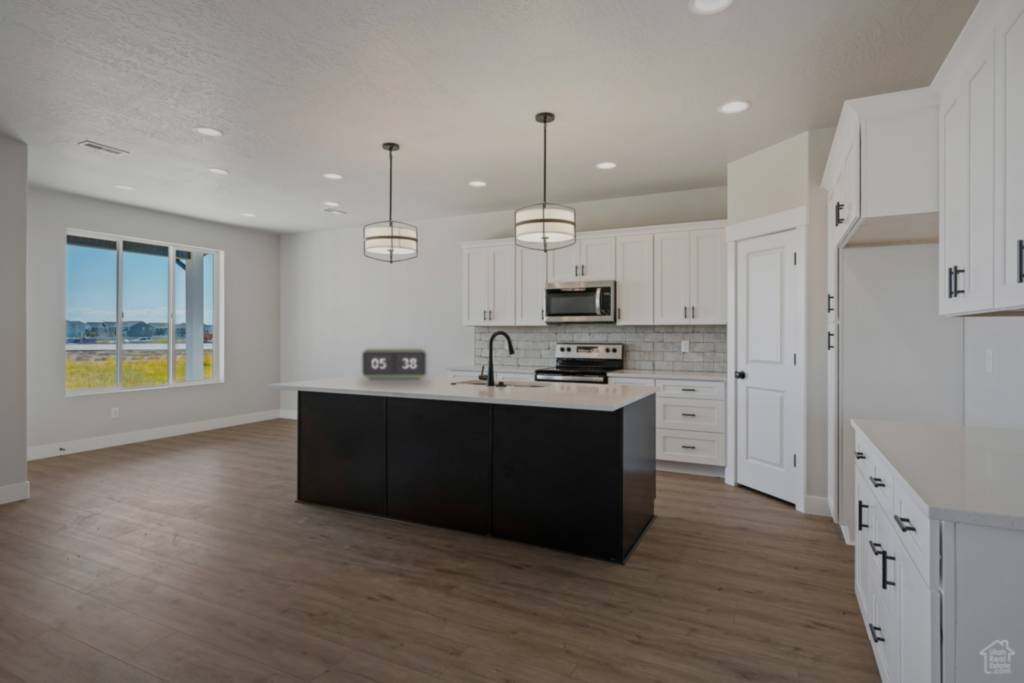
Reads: 5.38
